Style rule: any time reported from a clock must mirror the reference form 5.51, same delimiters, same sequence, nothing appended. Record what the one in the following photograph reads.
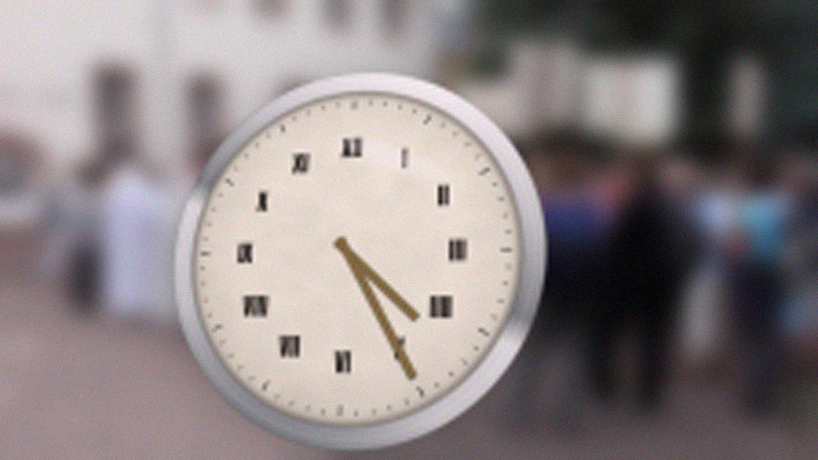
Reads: 4.25
